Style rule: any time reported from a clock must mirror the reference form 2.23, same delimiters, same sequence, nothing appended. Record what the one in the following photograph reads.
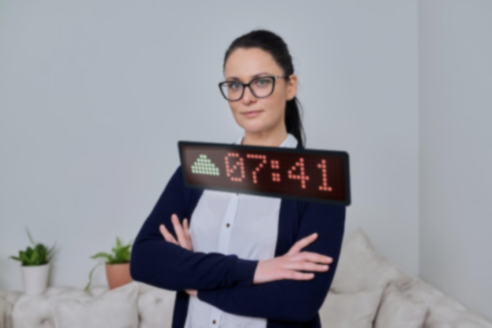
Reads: 7.41
